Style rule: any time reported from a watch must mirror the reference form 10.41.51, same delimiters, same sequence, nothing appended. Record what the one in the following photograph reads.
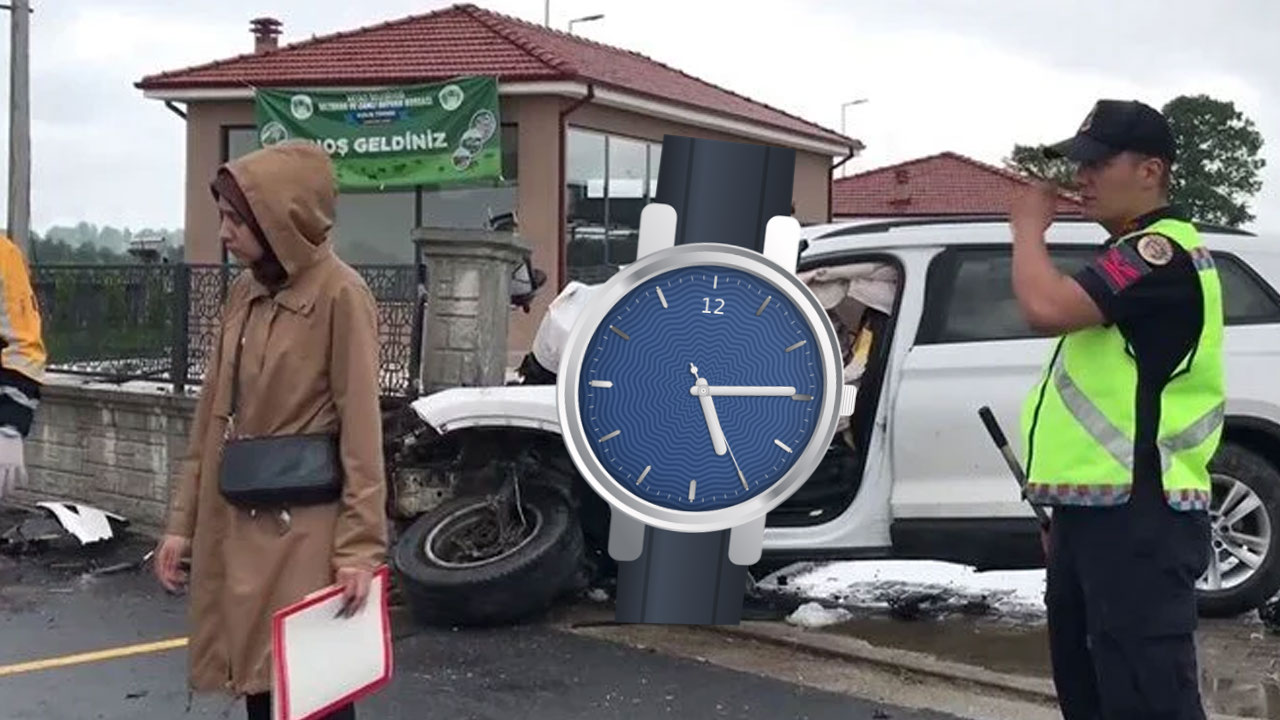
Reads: 5.14.25
